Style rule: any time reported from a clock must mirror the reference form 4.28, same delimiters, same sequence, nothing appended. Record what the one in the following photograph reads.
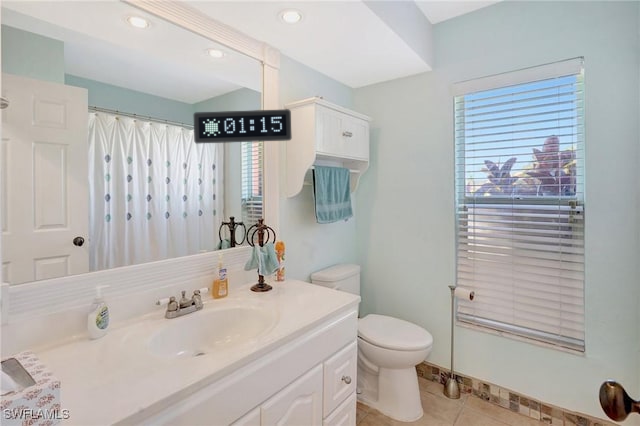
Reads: 1.15
